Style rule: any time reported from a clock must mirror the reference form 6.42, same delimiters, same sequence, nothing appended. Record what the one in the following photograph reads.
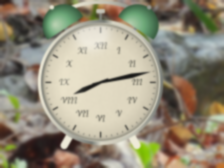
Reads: 8.13
